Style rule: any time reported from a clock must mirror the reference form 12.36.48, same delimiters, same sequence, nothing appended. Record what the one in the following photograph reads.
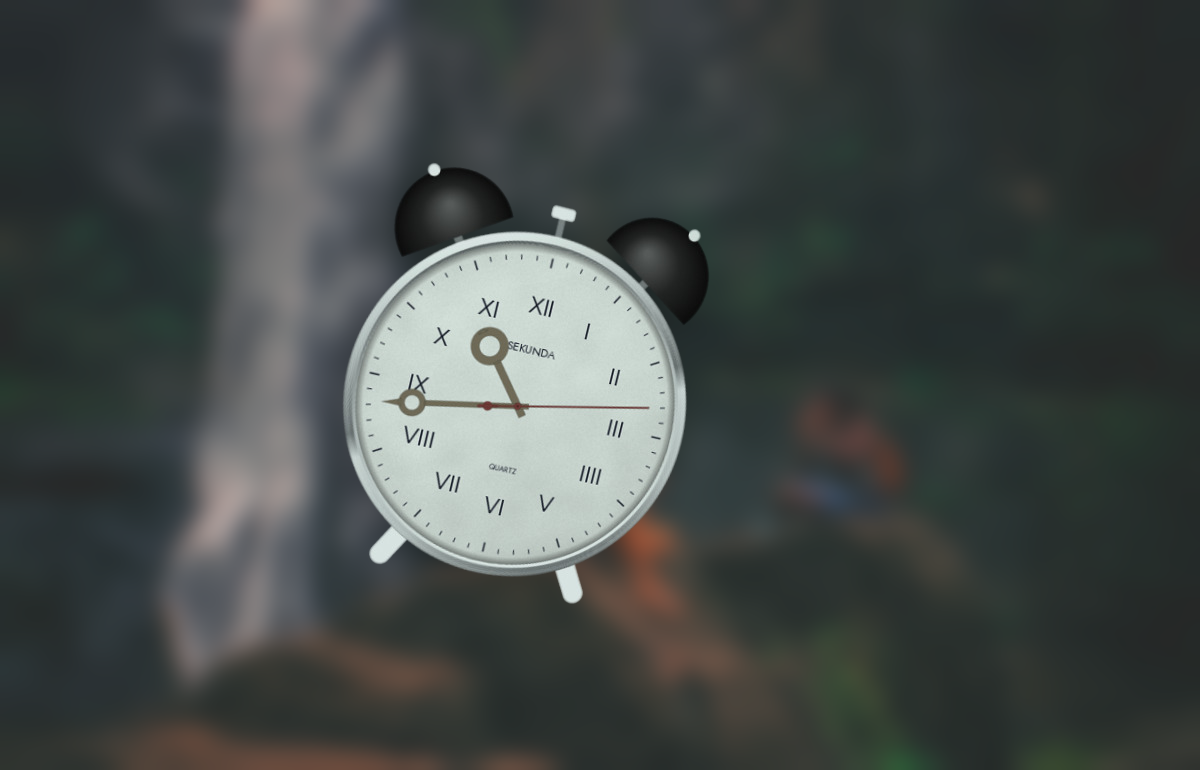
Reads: 10.43.13
